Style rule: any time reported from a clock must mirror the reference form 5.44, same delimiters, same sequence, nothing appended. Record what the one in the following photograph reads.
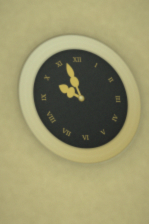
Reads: 9.57
